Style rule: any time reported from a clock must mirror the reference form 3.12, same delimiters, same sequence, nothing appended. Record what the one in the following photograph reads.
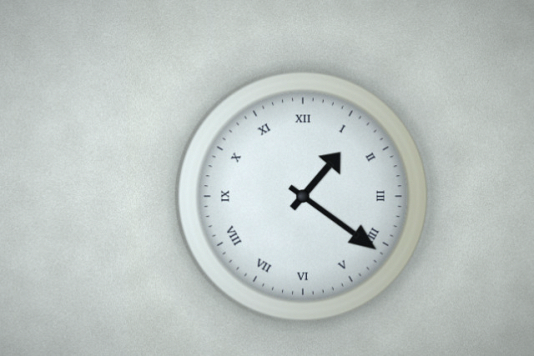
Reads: 1.21
